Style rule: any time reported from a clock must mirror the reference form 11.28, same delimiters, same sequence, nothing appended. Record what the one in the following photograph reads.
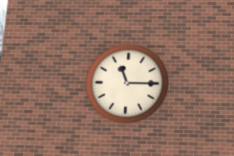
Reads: 11.15
